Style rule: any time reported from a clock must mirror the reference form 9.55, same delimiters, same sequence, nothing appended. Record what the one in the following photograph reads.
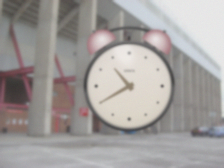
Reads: 10.40
